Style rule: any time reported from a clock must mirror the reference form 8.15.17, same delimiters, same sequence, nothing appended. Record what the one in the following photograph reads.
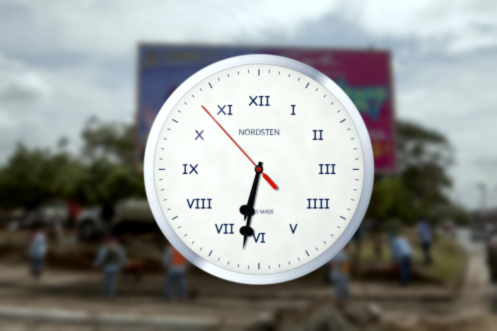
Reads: 6.31.53
